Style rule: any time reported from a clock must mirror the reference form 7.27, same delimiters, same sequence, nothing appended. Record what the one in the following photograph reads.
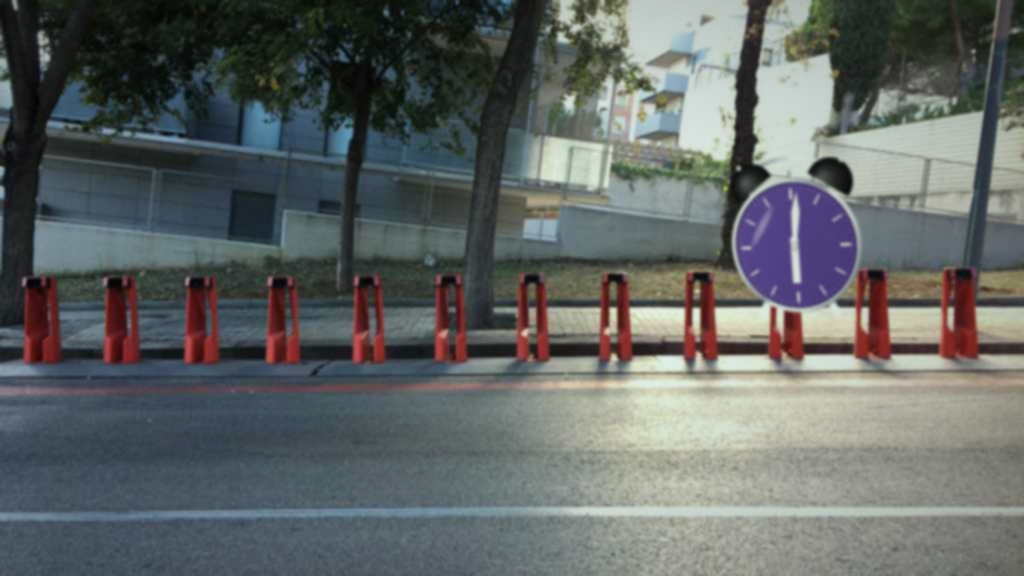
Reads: 6.01
